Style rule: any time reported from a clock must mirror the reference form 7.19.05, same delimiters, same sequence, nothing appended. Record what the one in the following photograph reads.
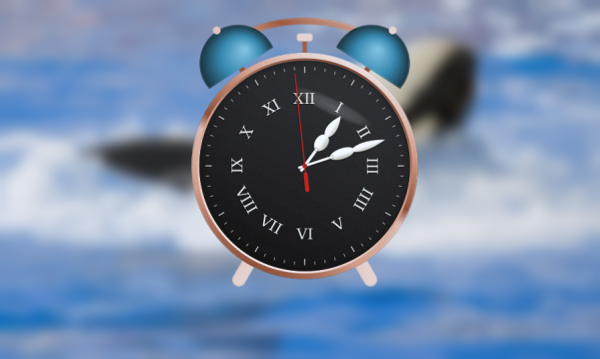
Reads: 1.11.59
